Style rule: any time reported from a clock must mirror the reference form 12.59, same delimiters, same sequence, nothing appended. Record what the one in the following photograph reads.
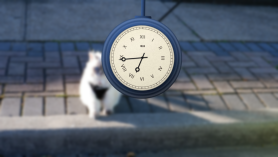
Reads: 6.44
